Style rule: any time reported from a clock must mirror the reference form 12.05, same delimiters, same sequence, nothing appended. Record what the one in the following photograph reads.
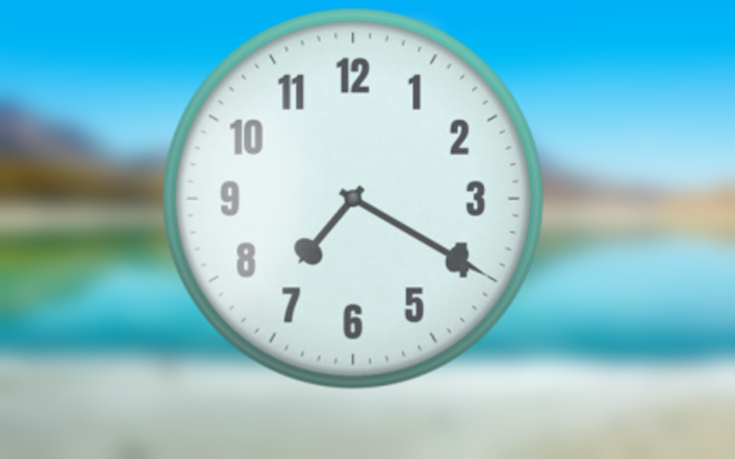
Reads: 7.20
